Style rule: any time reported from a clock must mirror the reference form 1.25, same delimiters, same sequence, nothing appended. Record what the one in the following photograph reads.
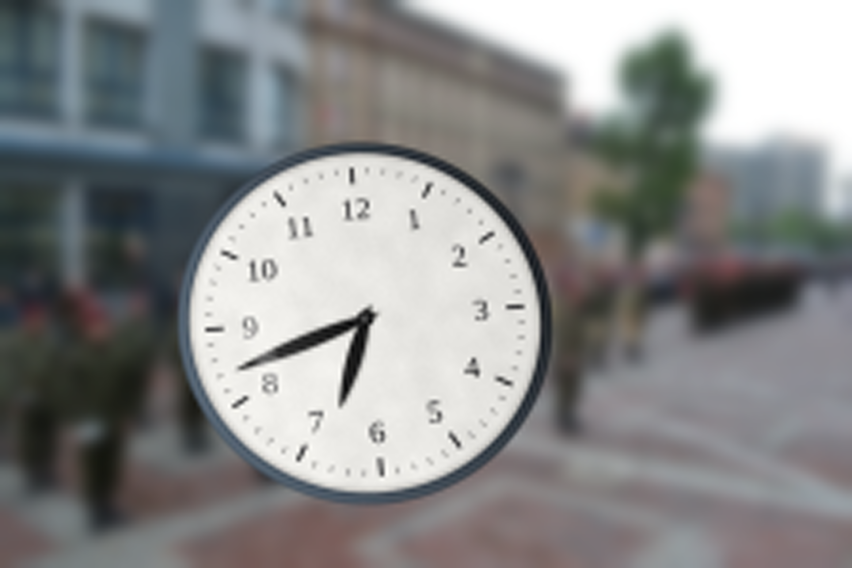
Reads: 6.42
